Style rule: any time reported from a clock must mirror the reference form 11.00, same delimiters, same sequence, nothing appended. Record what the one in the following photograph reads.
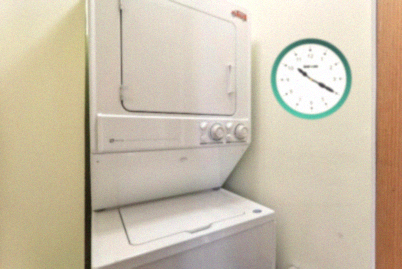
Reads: 10.20
